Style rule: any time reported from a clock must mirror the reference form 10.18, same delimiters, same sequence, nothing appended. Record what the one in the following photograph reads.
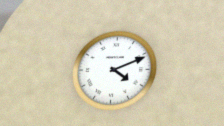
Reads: 4.11
